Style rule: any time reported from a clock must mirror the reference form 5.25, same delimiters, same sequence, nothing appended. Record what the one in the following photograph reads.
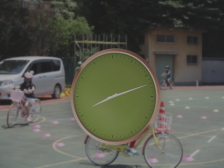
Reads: 8.12
